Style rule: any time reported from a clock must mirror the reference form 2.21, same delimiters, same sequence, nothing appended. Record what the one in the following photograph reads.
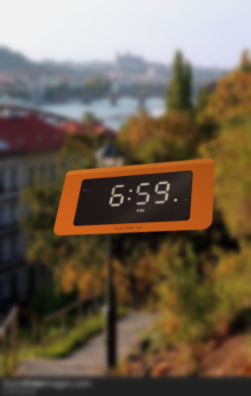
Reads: 6.59
